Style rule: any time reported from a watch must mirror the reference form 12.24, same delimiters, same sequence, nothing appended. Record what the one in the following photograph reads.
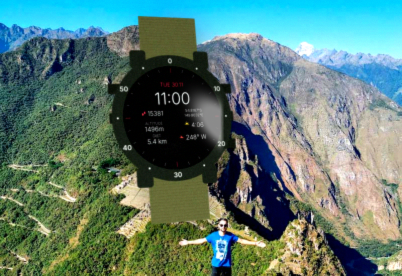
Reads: 11.00
